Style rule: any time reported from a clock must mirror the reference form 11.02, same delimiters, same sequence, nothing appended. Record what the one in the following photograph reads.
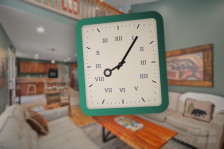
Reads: 8.06
